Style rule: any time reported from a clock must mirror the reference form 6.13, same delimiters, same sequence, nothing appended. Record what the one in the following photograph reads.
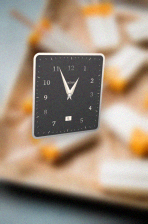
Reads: 12.56
